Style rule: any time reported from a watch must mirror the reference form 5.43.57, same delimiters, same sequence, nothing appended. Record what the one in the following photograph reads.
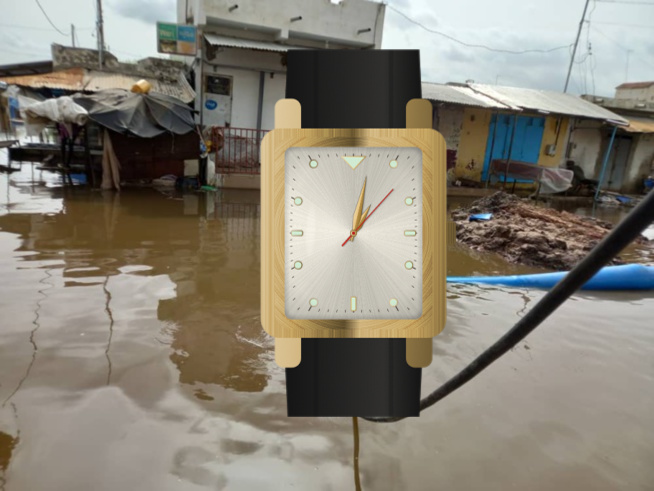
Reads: 1.02.07
